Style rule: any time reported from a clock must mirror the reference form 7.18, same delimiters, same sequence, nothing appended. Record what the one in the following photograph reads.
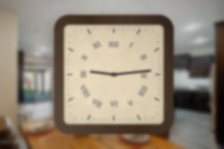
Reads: 9.14
